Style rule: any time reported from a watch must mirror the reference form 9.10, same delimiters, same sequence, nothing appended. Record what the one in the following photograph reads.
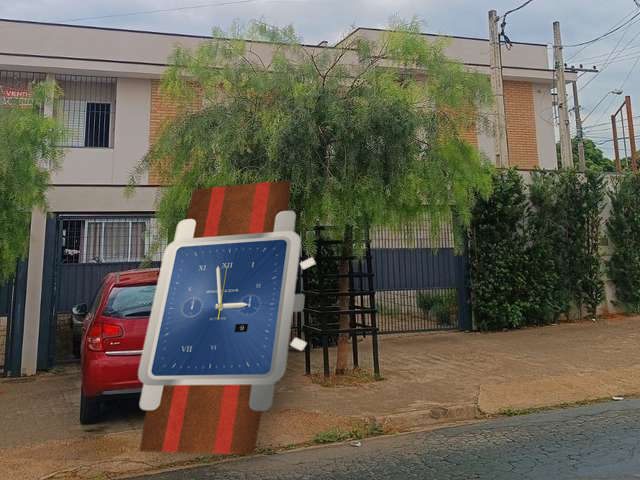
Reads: 2.58
